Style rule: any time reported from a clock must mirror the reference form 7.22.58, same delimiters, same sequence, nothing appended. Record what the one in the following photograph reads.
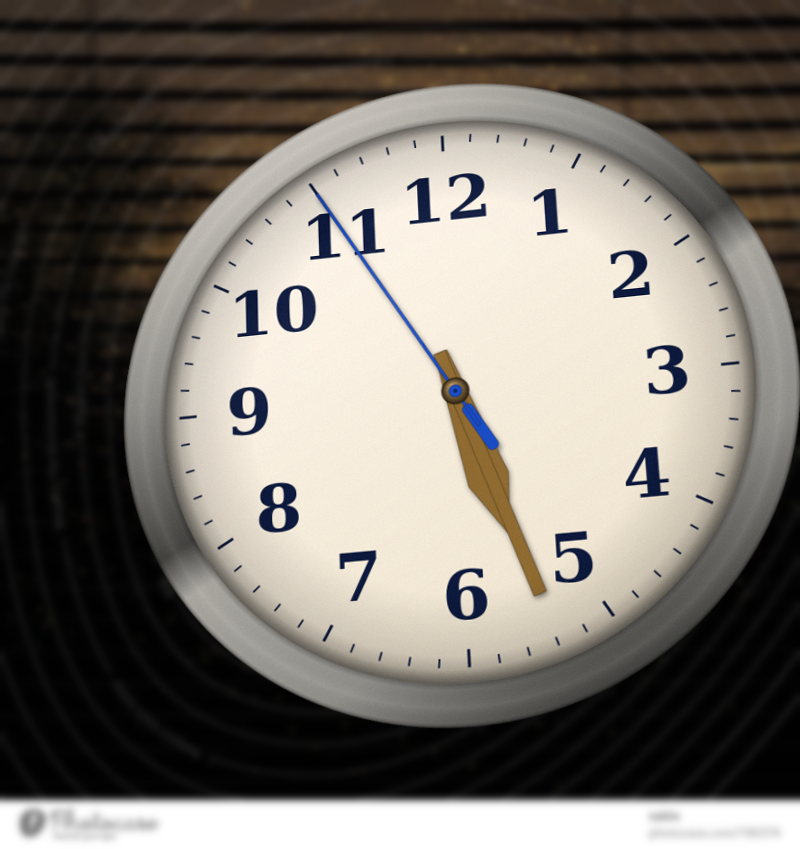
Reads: 5.26.55
